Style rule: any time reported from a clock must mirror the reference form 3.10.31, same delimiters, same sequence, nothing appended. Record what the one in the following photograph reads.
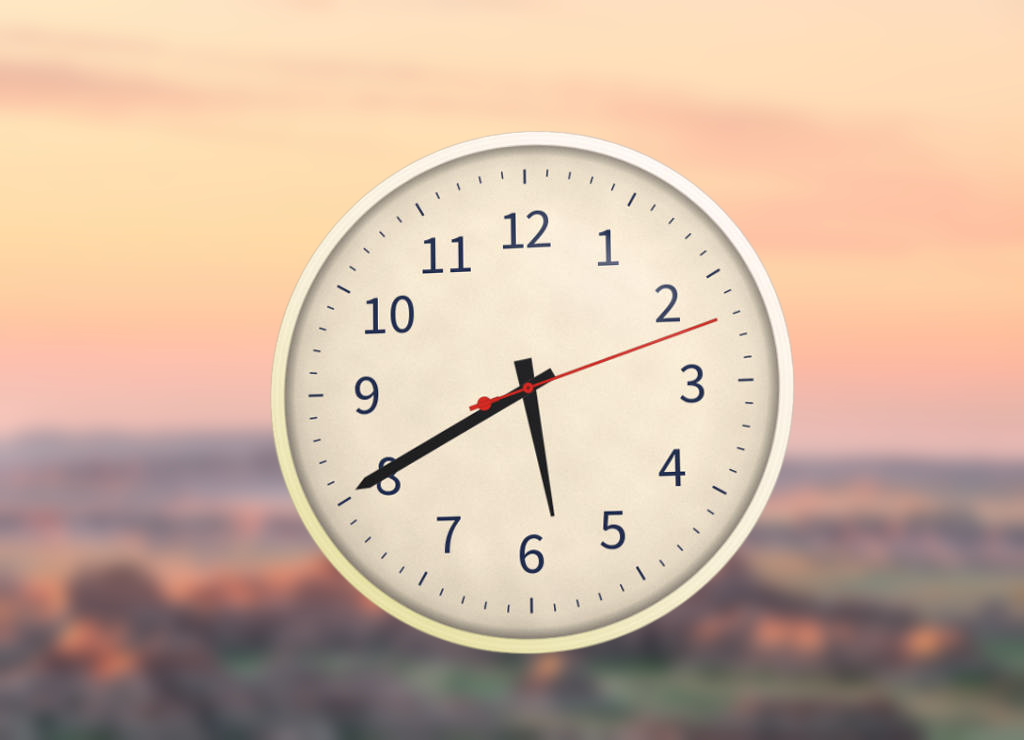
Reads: 5.40.12
